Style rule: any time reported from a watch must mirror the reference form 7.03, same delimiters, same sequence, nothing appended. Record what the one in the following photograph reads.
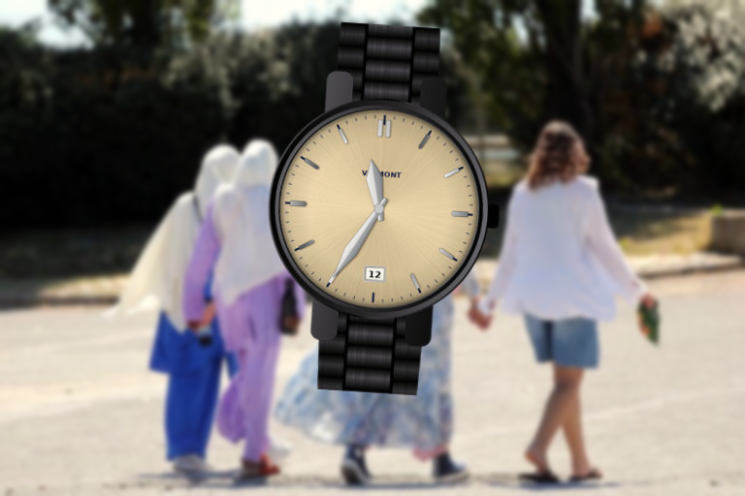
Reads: 11.35
